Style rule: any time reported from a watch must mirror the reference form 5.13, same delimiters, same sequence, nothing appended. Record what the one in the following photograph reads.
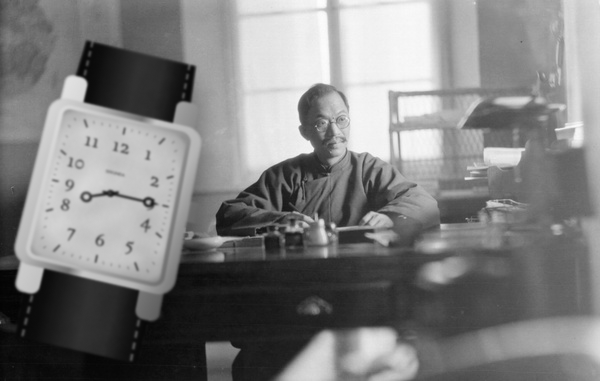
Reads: 8.15
